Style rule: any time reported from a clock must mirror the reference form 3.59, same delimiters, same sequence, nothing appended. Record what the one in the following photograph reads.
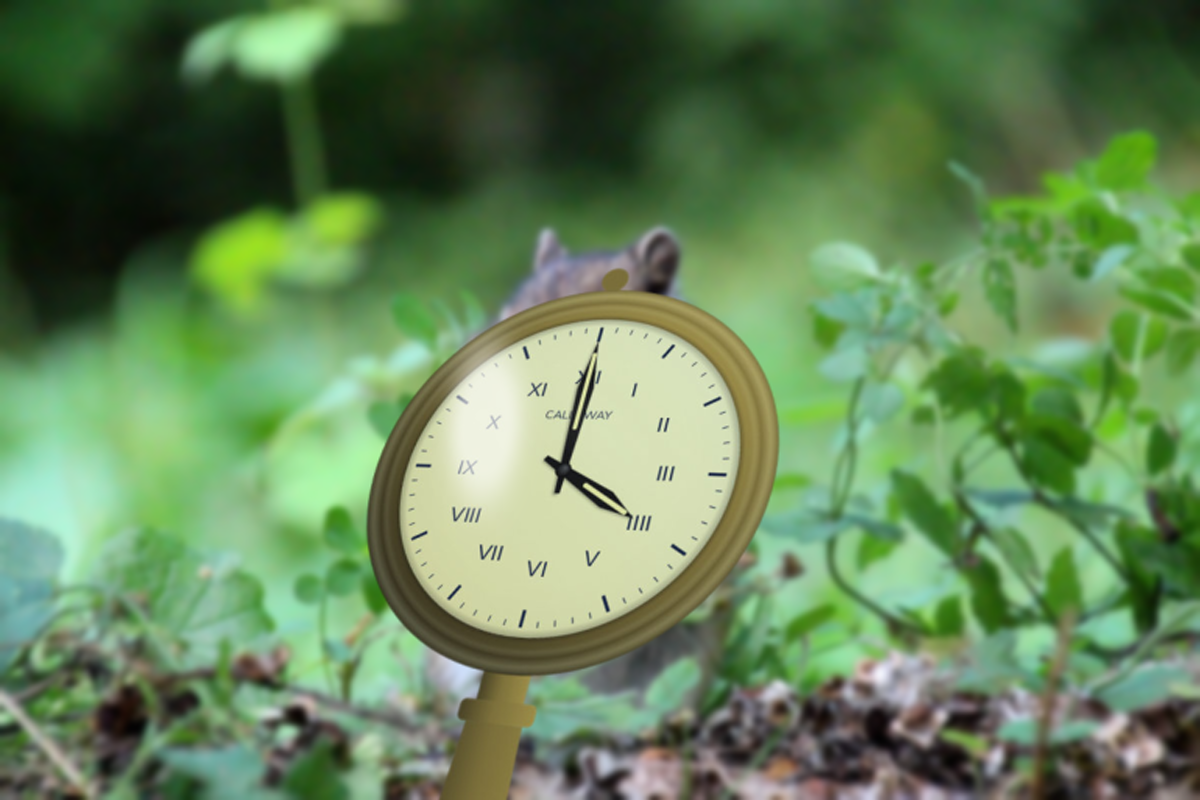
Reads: 4.00
